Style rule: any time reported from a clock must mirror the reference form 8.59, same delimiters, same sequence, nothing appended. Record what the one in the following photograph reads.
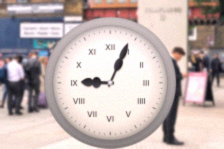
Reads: 9.04
